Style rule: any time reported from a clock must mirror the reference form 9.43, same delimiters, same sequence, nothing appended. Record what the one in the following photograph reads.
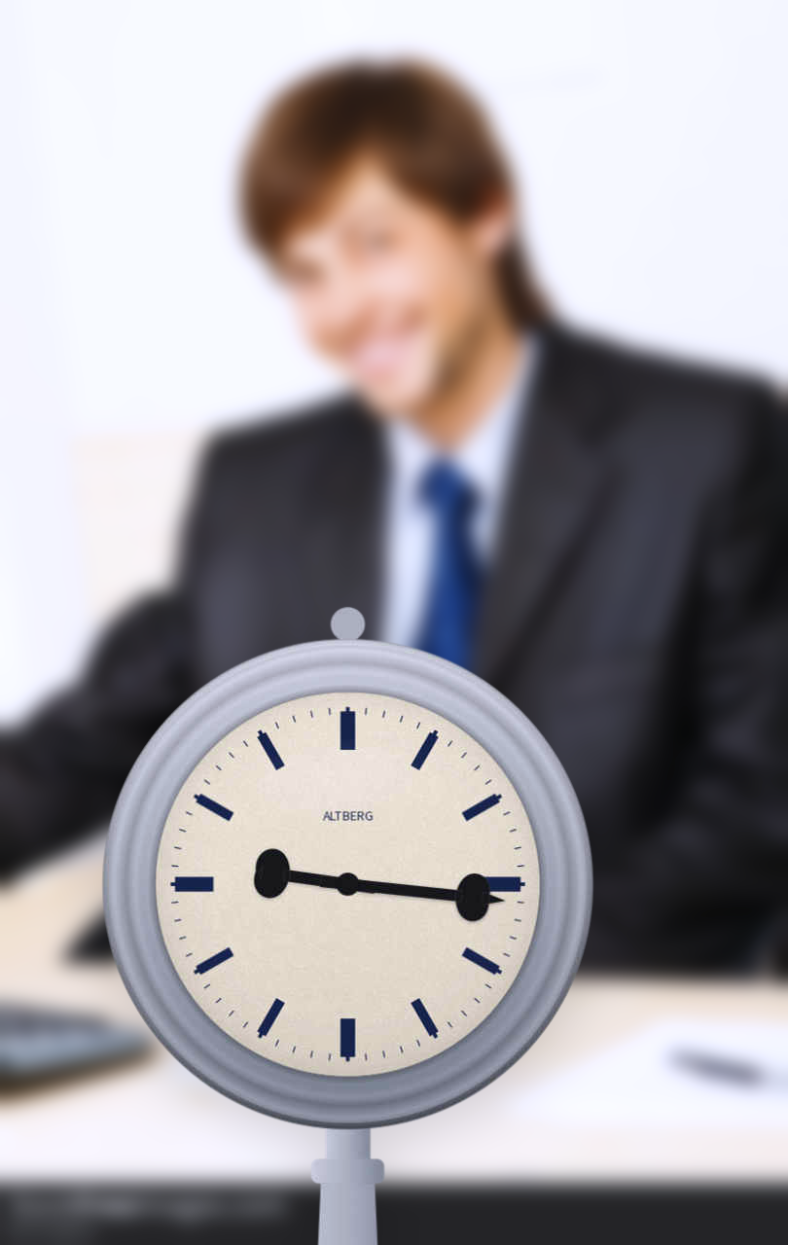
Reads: 9.16
